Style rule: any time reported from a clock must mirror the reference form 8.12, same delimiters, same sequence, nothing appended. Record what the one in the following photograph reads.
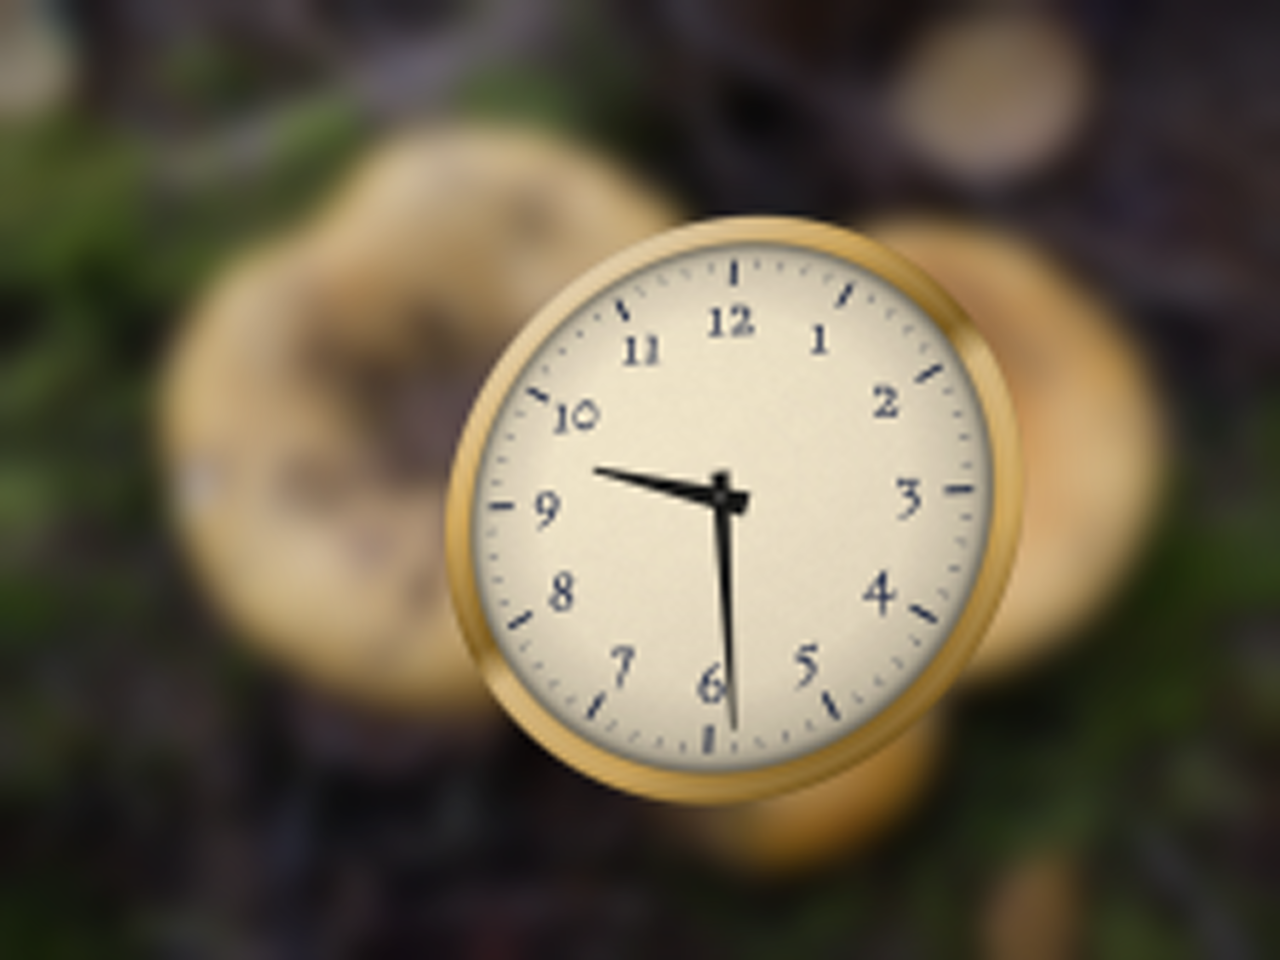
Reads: 9.29
